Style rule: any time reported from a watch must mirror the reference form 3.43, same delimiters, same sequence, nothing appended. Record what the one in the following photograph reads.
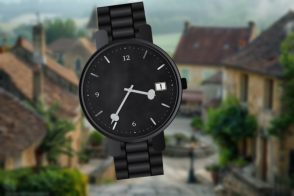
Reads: 3.36
